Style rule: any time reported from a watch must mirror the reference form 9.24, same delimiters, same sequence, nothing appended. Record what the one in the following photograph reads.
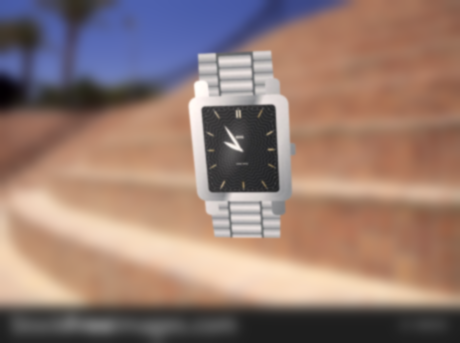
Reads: 9.55
